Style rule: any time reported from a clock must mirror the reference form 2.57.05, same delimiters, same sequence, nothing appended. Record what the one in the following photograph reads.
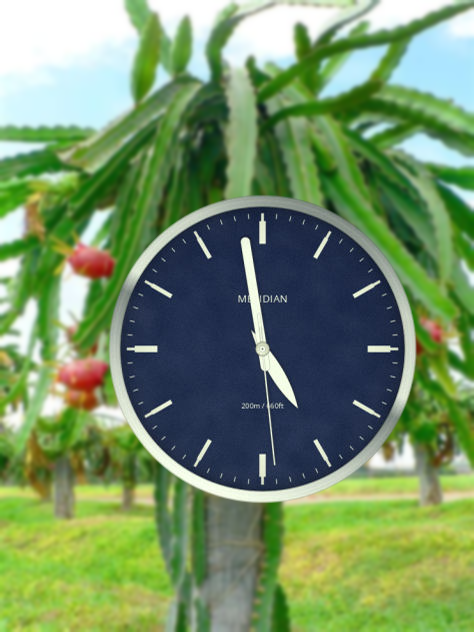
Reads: 4.58.29
